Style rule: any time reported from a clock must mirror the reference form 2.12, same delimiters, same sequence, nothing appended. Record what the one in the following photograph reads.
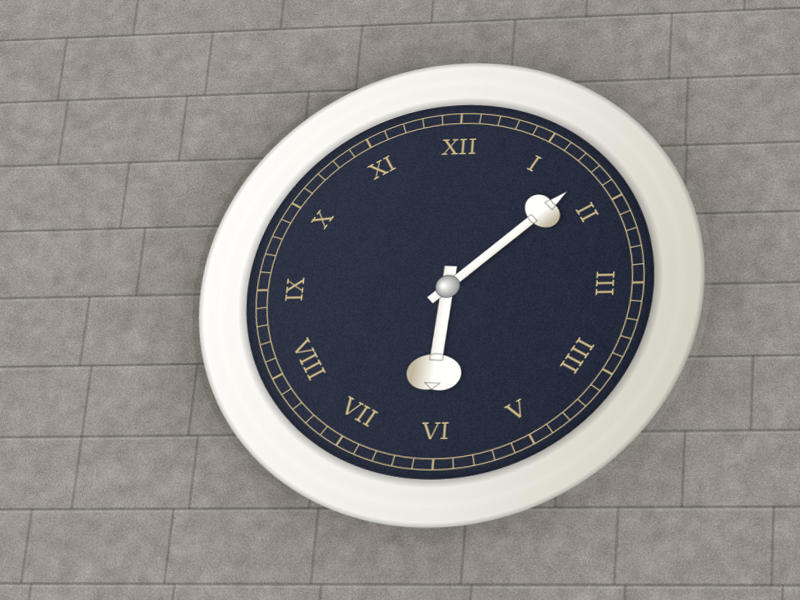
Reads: 6.08
